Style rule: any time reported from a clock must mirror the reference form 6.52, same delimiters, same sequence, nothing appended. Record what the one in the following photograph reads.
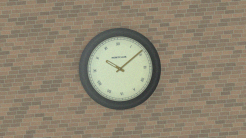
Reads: 10.09
